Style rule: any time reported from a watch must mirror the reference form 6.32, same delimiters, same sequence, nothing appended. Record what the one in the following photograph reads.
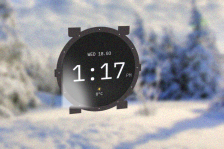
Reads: 1.17
